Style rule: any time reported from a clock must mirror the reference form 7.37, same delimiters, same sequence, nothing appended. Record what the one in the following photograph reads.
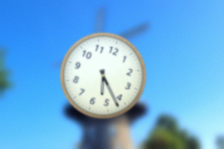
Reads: 5.22
